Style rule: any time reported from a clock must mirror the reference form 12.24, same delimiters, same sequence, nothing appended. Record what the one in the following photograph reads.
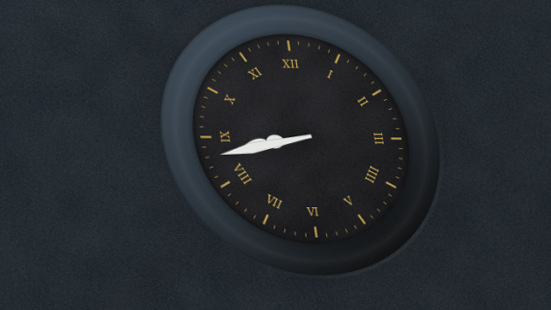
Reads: 8.43
